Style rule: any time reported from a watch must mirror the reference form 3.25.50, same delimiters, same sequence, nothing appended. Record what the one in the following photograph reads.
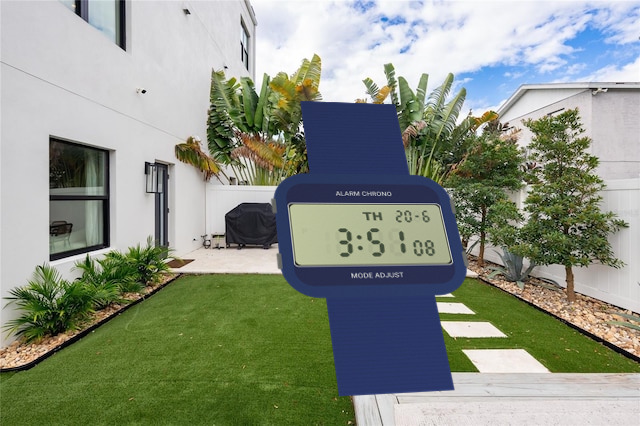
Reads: 3.51.08
